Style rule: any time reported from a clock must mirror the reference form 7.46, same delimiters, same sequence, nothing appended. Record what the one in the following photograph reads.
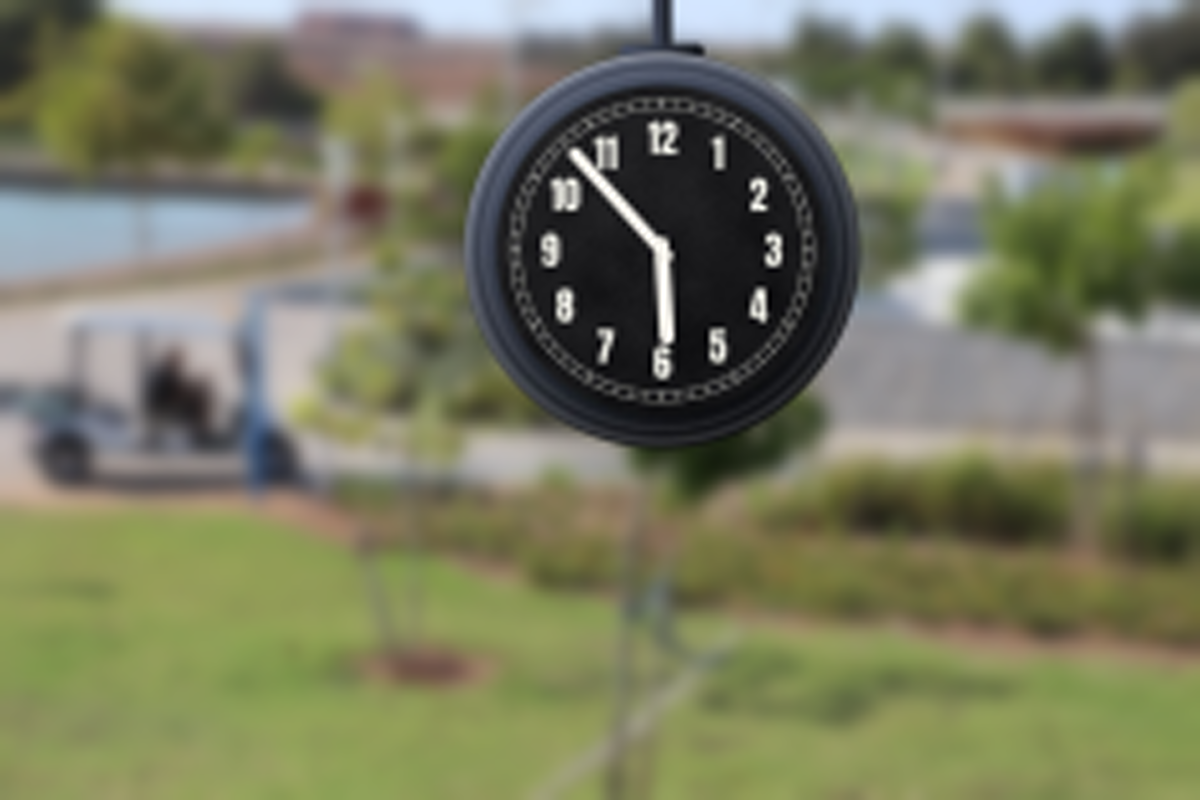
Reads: 5.53
